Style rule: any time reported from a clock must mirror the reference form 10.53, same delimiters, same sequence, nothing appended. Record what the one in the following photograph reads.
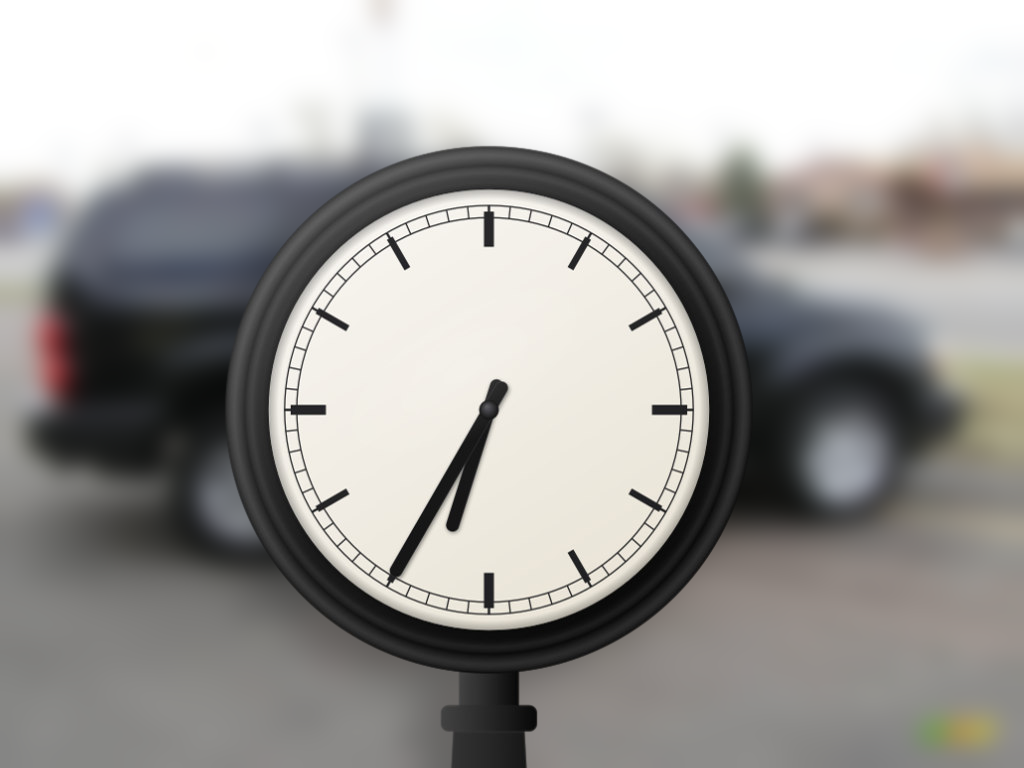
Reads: 6.35
